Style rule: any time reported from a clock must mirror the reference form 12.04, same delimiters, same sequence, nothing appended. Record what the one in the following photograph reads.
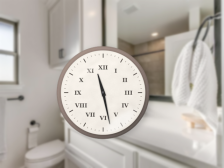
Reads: 11.28
